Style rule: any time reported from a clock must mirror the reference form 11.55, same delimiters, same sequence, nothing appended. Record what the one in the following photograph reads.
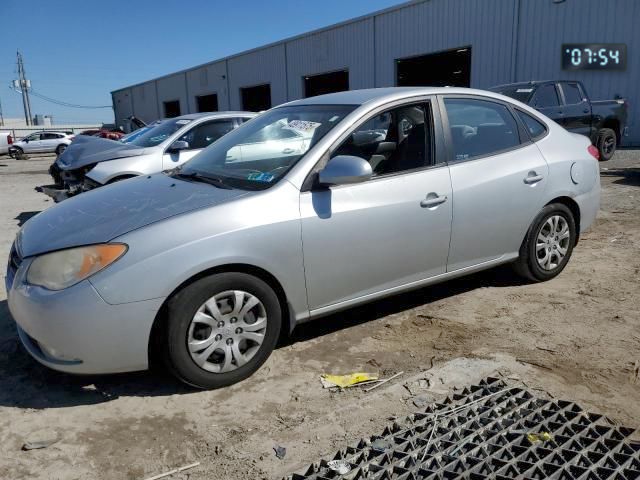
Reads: 7.54
